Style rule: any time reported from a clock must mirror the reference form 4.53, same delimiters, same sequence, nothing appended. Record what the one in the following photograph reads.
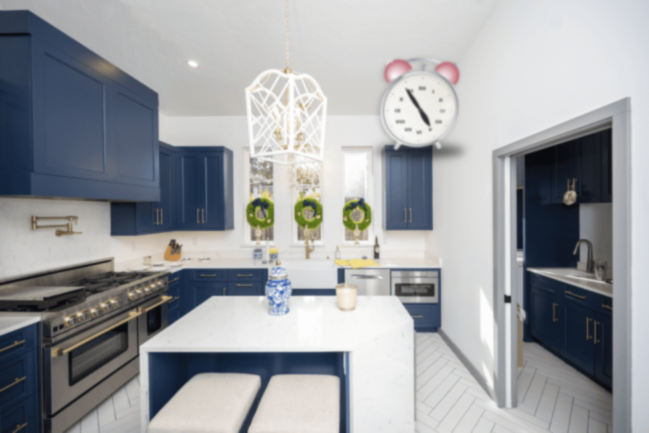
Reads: 4.54
